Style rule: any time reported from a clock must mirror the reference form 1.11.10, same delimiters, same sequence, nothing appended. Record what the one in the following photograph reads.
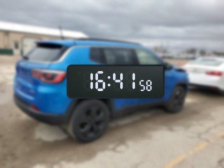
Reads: 16.41.58
